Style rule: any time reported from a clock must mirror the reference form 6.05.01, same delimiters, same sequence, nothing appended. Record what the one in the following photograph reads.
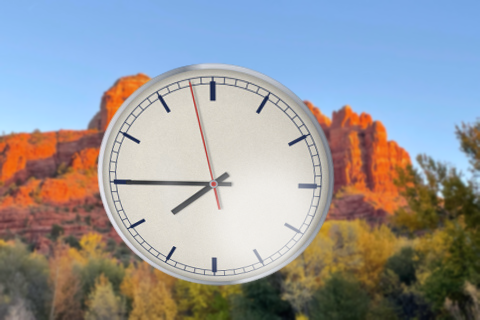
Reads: 7.44.58
